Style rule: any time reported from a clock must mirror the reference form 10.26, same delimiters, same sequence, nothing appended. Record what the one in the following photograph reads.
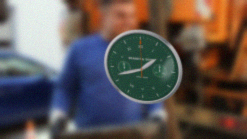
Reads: 1.42
